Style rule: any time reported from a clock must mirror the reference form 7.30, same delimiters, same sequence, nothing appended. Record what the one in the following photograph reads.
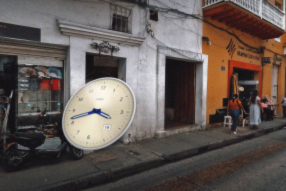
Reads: 3.42
